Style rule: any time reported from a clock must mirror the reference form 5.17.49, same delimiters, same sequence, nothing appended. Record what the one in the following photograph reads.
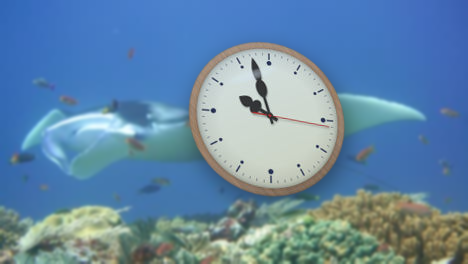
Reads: 9.57.16
